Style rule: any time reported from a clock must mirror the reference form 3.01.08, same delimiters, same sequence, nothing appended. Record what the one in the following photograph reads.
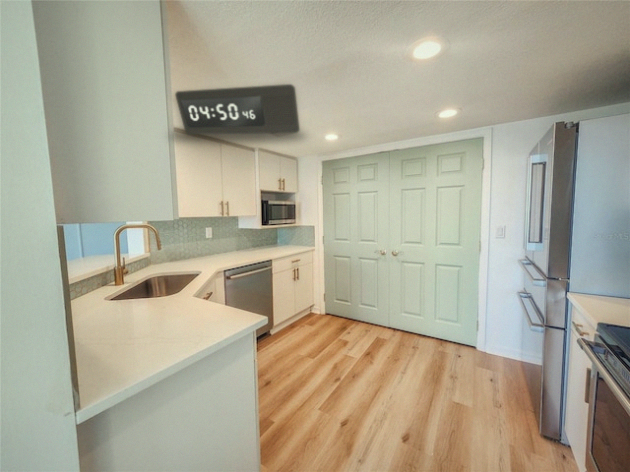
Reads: 4.50.46
